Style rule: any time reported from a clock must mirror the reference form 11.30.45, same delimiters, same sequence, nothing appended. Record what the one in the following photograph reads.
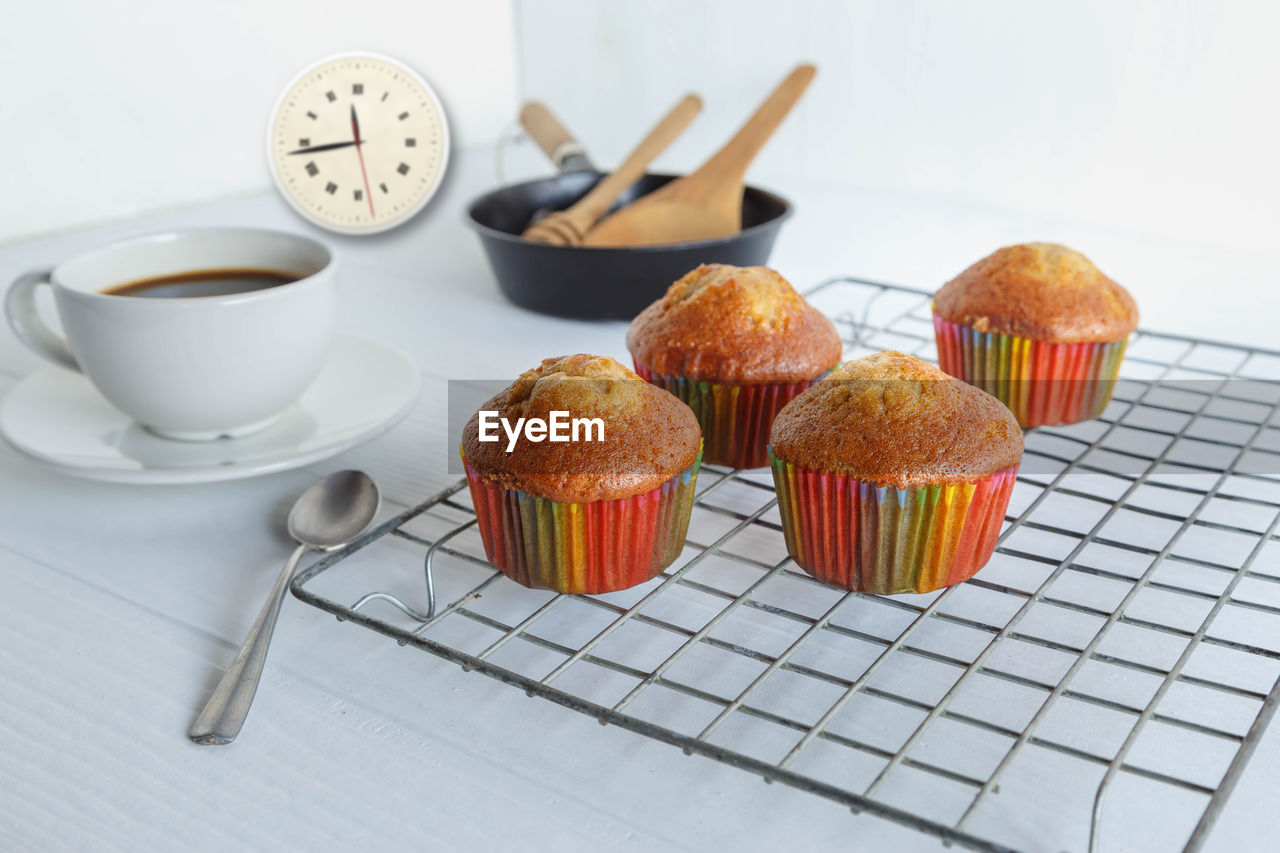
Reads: 11.43.28
